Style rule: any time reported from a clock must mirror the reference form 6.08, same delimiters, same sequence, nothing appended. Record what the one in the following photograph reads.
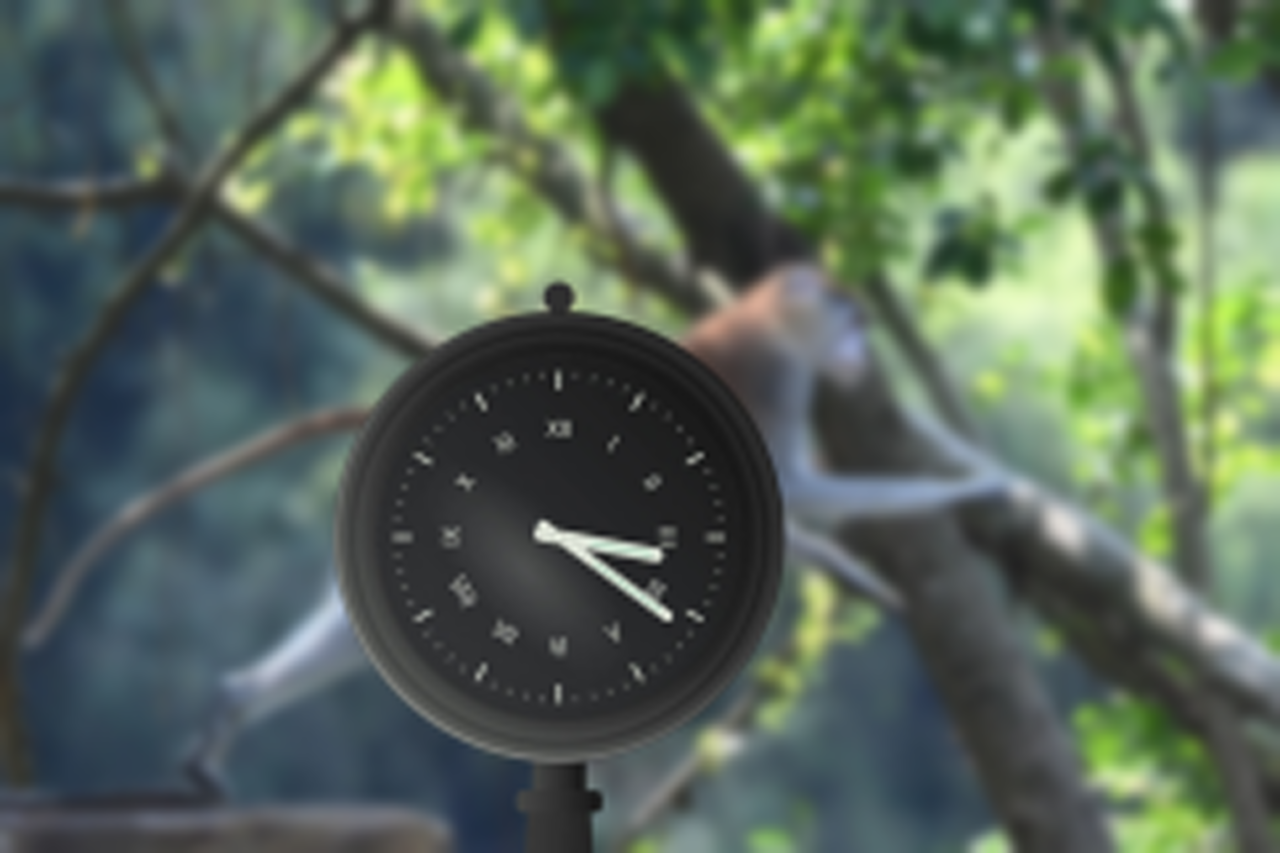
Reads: 3.21
